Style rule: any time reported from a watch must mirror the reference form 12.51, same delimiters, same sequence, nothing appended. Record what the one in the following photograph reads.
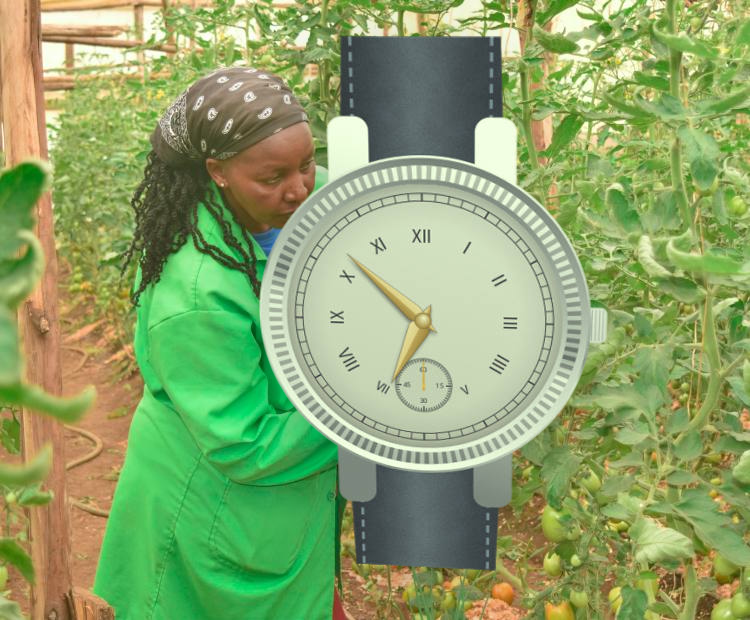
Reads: 6.52
